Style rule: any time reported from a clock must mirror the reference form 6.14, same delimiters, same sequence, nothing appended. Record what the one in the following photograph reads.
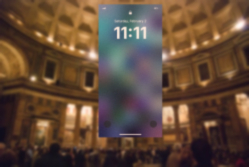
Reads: 11.11
